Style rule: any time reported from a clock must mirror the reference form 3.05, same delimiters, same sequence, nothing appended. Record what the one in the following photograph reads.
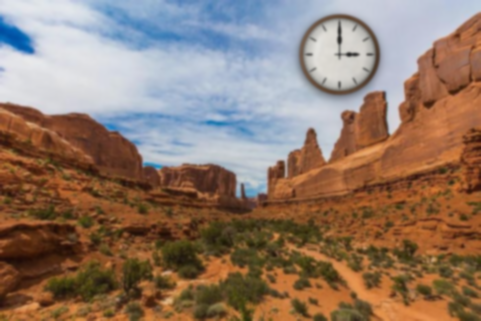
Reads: 3.00
